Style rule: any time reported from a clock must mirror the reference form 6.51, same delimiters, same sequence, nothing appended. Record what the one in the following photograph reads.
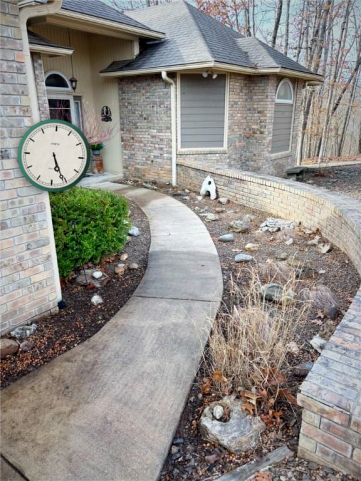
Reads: 5.26
